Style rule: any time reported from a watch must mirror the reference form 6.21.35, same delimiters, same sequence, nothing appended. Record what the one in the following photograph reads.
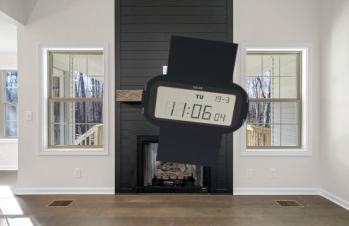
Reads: 11.06.04
